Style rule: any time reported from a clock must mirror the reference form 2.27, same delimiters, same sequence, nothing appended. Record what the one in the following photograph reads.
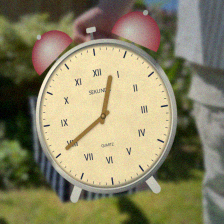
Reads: 12.40
